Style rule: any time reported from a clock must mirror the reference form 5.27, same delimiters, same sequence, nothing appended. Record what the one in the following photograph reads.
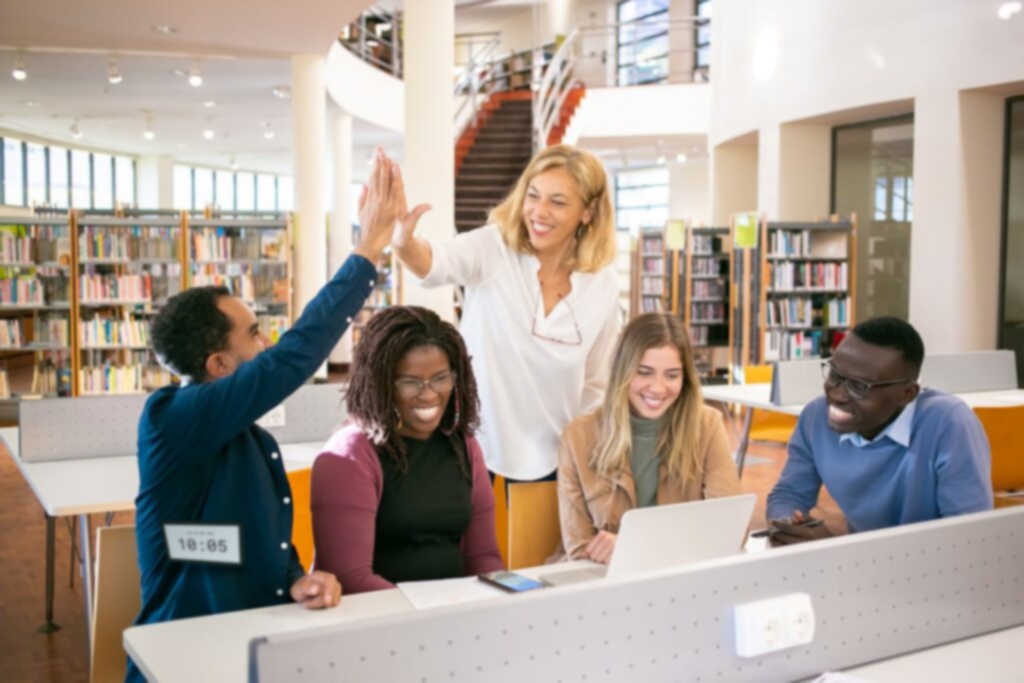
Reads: 10.05
